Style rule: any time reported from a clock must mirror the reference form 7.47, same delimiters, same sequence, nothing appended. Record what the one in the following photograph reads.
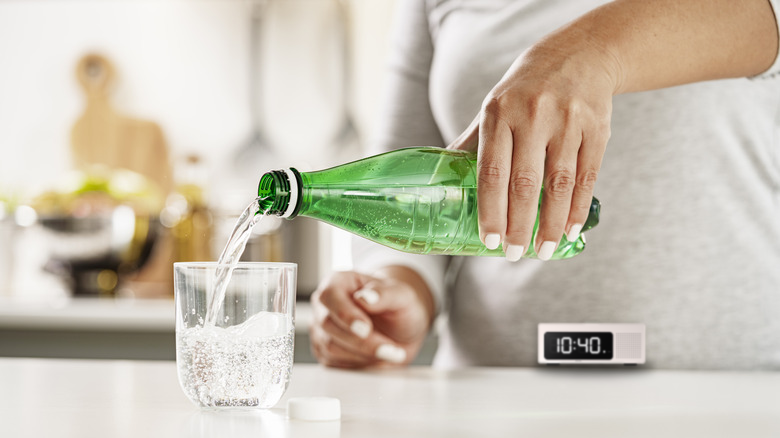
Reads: 10.40
